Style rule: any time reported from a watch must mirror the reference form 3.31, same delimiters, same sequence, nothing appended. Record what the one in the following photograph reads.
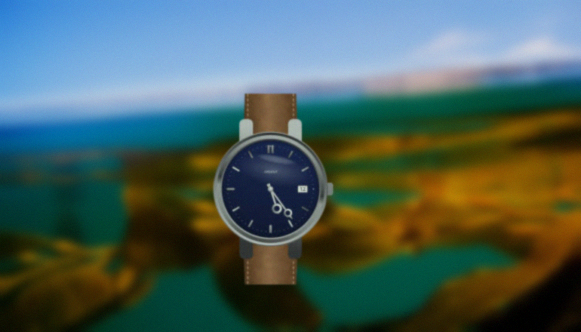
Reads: 5.24
